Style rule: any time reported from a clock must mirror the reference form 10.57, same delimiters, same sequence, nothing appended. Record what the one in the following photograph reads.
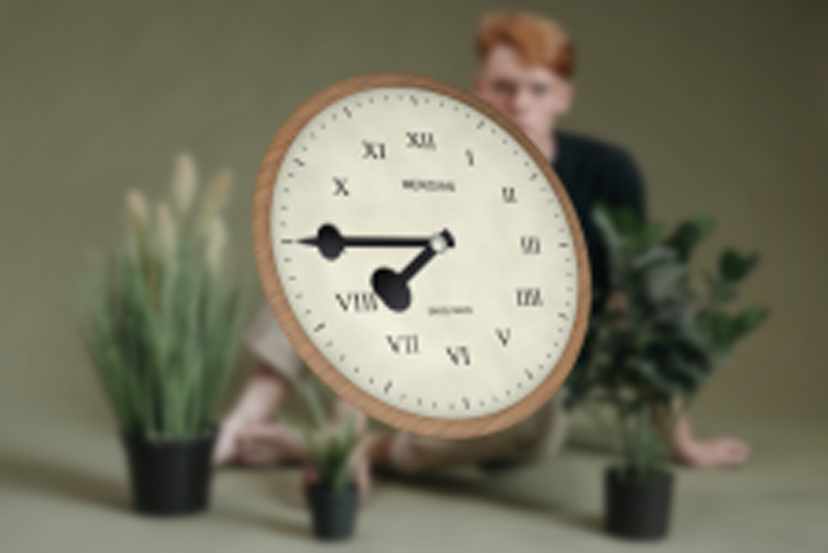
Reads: 7.45
